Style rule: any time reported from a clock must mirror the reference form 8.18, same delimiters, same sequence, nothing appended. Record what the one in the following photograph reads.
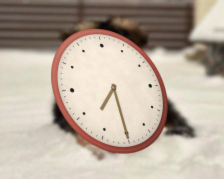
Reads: 7.30
